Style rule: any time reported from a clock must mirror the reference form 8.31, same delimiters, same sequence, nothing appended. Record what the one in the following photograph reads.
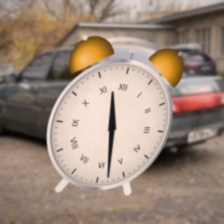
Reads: 11.28
